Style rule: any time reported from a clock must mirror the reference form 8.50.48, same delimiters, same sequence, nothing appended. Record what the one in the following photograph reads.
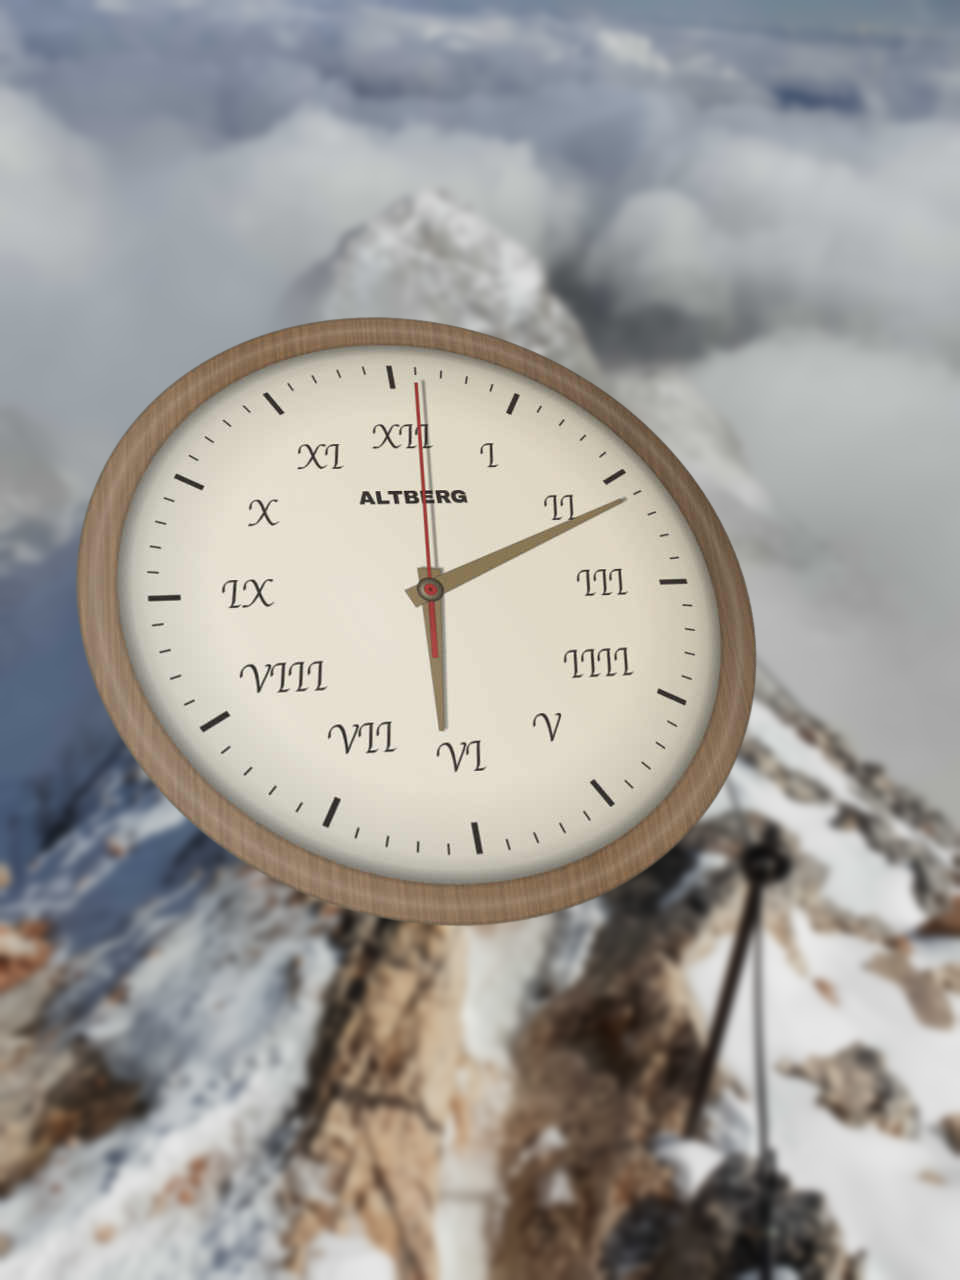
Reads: 6.11.01
